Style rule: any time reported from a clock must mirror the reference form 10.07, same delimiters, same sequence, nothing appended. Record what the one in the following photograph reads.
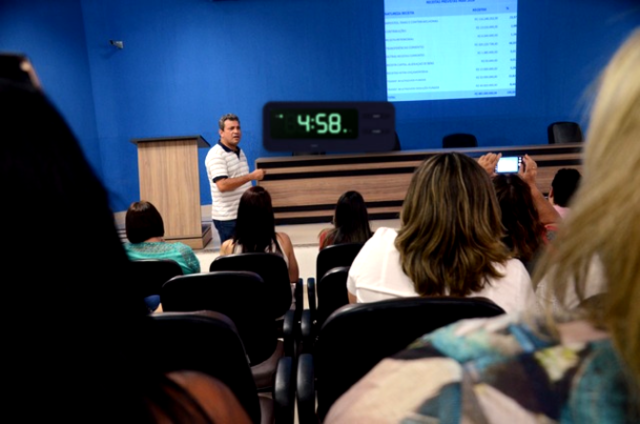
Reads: 4.58
